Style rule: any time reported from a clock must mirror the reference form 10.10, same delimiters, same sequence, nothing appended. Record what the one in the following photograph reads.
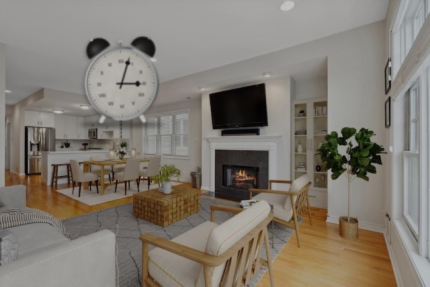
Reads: 3.03
